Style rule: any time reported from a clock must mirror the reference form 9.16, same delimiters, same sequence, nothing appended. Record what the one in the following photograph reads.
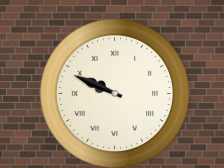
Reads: 9.49
